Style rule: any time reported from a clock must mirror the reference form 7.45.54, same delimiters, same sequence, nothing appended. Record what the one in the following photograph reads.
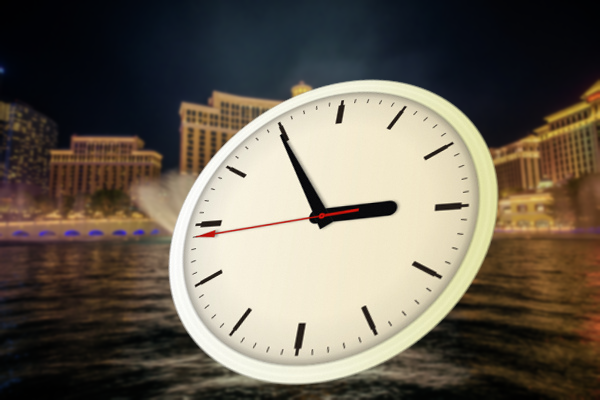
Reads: 2.54.44
